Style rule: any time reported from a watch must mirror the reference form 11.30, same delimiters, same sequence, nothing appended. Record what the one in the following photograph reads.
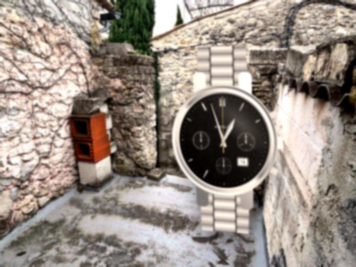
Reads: 12.57
